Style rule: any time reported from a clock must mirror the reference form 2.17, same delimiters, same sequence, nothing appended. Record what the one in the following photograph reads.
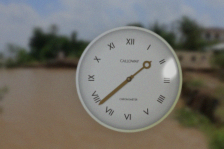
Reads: 1.38
